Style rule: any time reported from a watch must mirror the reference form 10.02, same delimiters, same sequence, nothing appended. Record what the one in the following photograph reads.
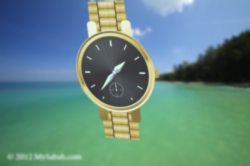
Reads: 1.37
